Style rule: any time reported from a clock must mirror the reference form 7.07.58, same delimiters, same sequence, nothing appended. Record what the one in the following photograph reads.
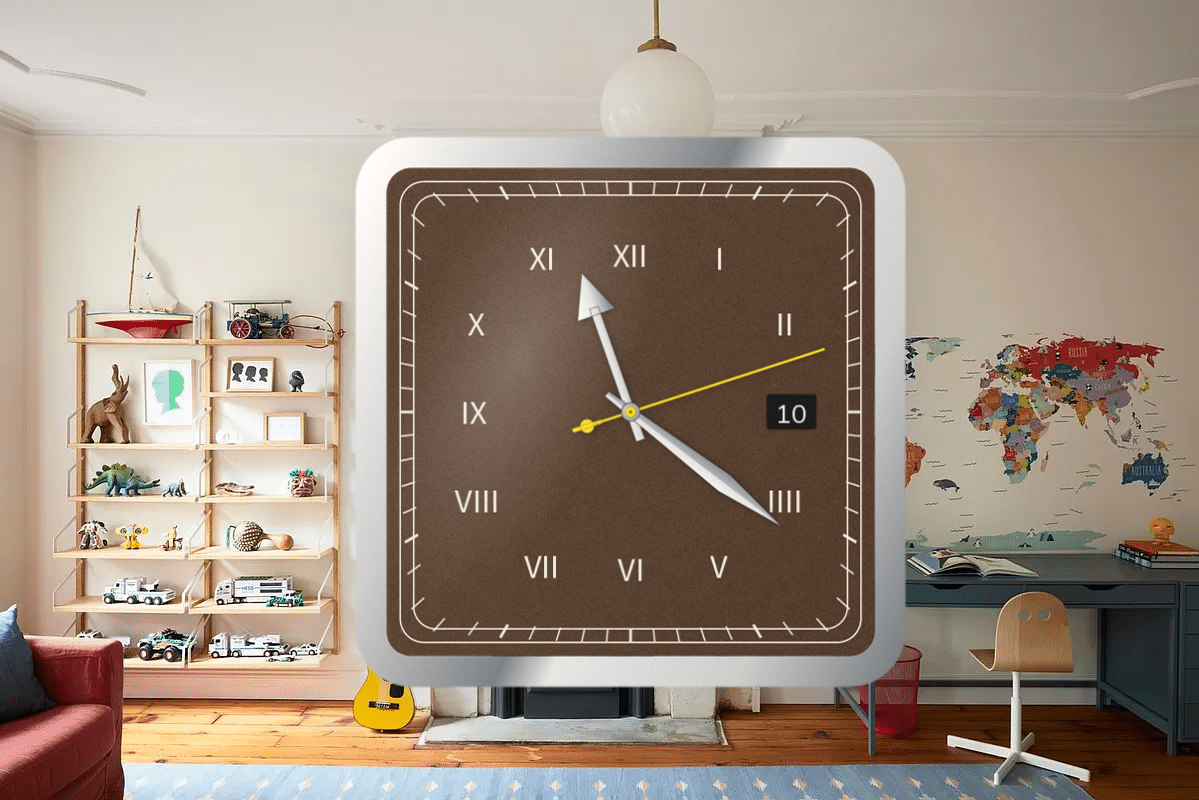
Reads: 11.21.12
